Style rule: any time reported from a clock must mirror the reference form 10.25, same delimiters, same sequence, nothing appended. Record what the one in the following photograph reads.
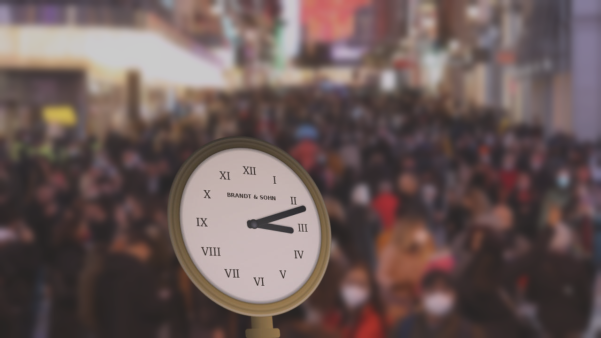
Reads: 3.12
